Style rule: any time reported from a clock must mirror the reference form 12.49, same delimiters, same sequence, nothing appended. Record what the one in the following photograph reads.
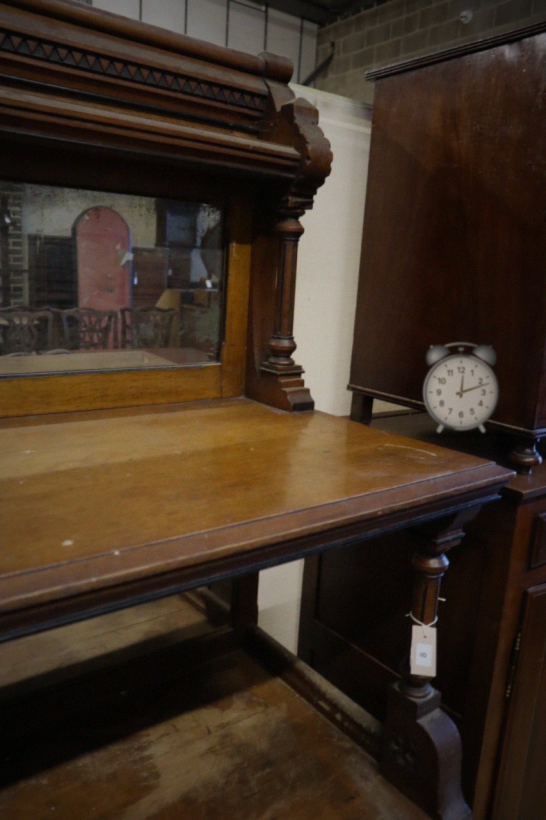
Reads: 12.12
